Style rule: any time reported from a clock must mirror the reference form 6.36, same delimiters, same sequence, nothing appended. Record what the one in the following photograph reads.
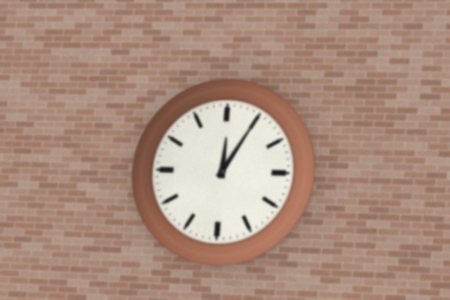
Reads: 12.05
